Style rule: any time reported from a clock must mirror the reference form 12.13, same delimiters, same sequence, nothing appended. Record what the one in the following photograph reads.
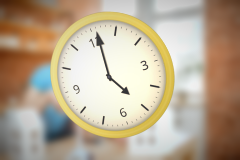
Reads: 5.01
